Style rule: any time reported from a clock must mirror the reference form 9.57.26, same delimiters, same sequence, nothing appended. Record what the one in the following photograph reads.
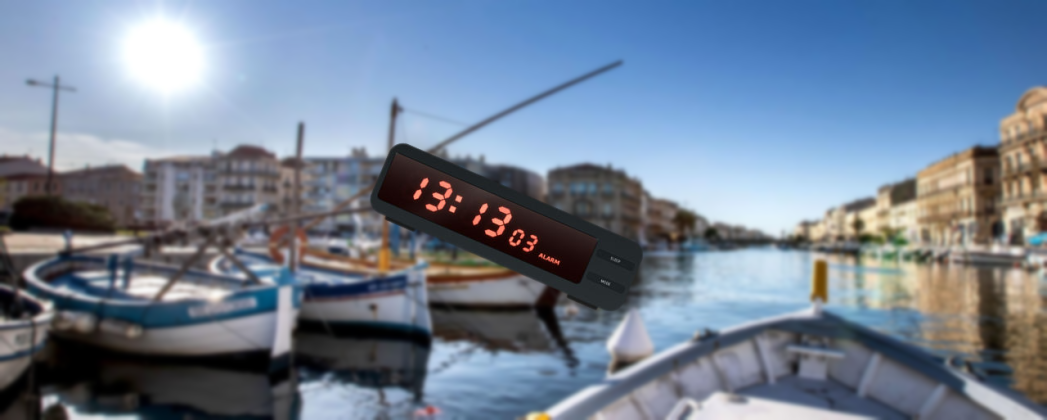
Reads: 13.13.03
